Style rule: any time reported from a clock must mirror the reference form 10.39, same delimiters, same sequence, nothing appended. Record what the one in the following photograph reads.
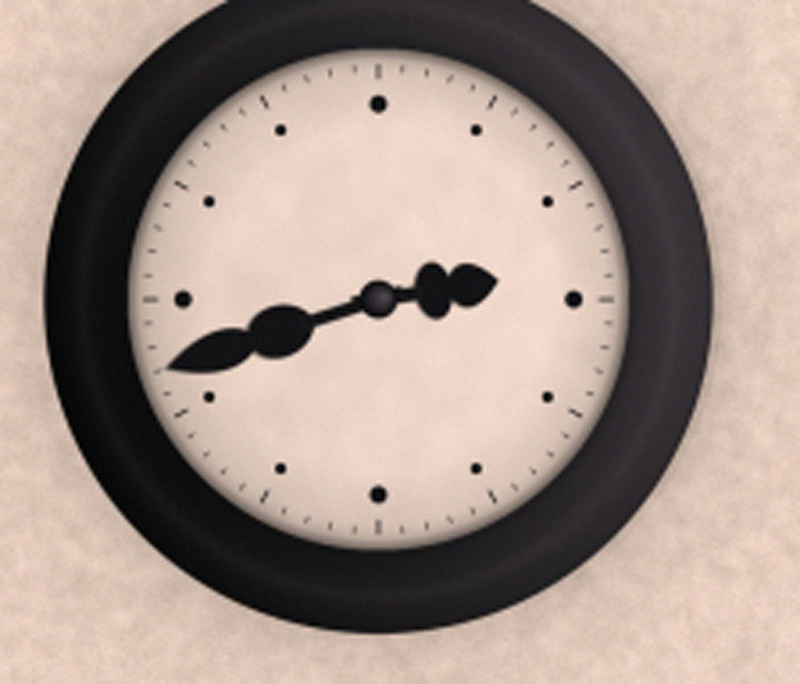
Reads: 2.42
